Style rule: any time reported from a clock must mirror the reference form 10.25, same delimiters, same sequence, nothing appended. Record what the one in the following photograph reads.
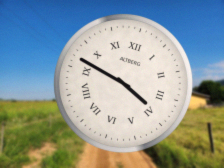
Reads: 3.47
